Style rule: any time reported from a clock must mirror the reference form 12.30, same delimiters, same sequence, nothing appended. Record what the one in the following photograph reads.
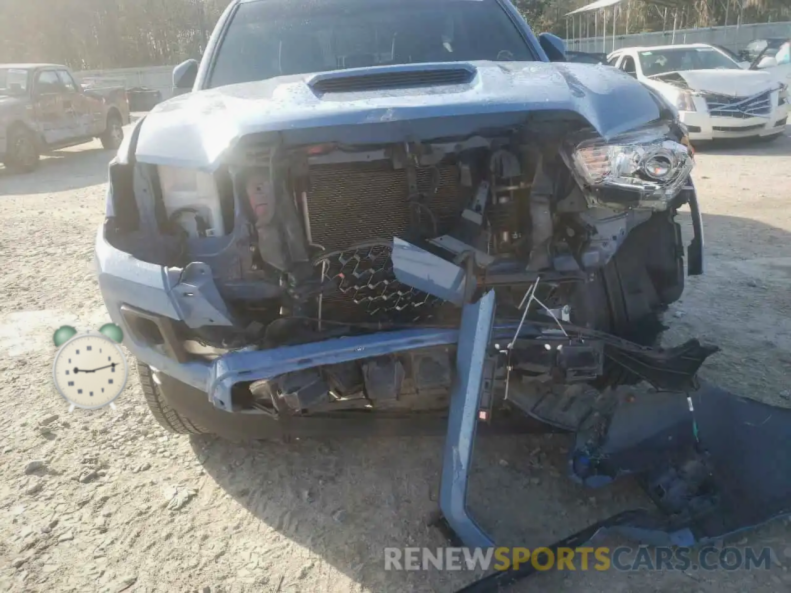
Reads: 9.13
